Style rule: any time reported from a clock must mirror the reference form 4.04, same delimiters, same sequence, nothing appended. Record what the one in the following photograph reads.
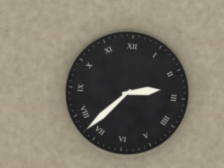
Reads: 2.37
